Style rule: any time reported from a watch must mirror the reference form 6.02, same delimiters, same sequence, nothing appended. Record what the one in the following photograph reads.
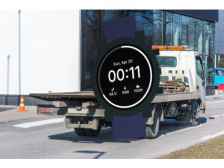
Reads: 0.11
